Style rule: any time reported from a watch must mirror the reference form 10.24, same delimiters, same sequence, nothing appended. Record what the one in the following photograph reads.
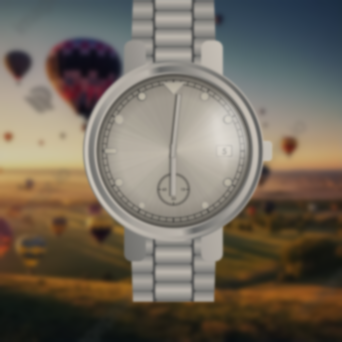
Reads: 6.01
